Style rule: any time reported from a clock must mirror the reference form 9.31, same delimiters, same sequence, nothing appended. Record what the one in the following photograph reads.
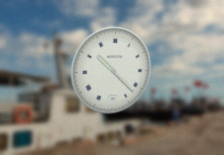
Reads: 10.22
